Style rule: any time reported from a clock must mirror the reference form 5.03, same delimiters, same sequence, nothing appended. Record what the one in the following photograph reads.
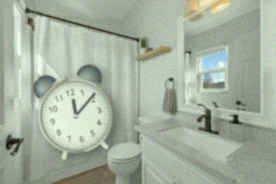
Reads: 12.09
